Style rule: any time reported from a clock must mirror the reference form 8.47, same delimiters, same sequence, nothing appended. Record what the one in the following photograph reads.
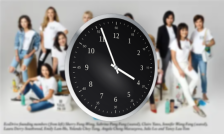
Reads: 3.56
